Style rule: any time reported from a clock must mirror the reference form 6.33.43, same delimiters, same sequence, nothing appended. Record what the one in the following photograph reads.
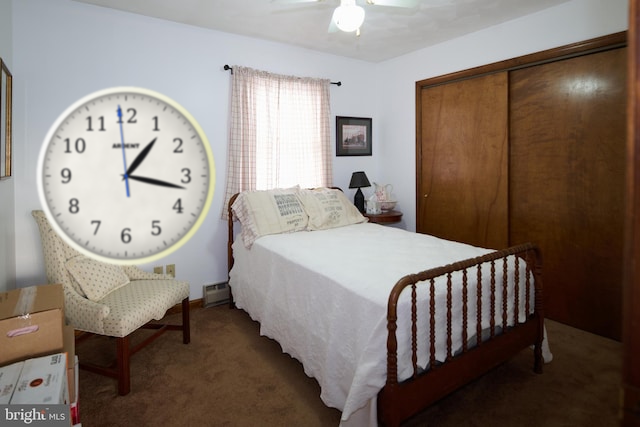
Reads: 1.16.59
